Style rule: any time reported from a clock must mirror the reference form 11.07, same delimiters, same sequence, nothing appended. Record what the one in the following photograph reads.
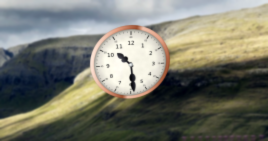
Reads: 10.29
